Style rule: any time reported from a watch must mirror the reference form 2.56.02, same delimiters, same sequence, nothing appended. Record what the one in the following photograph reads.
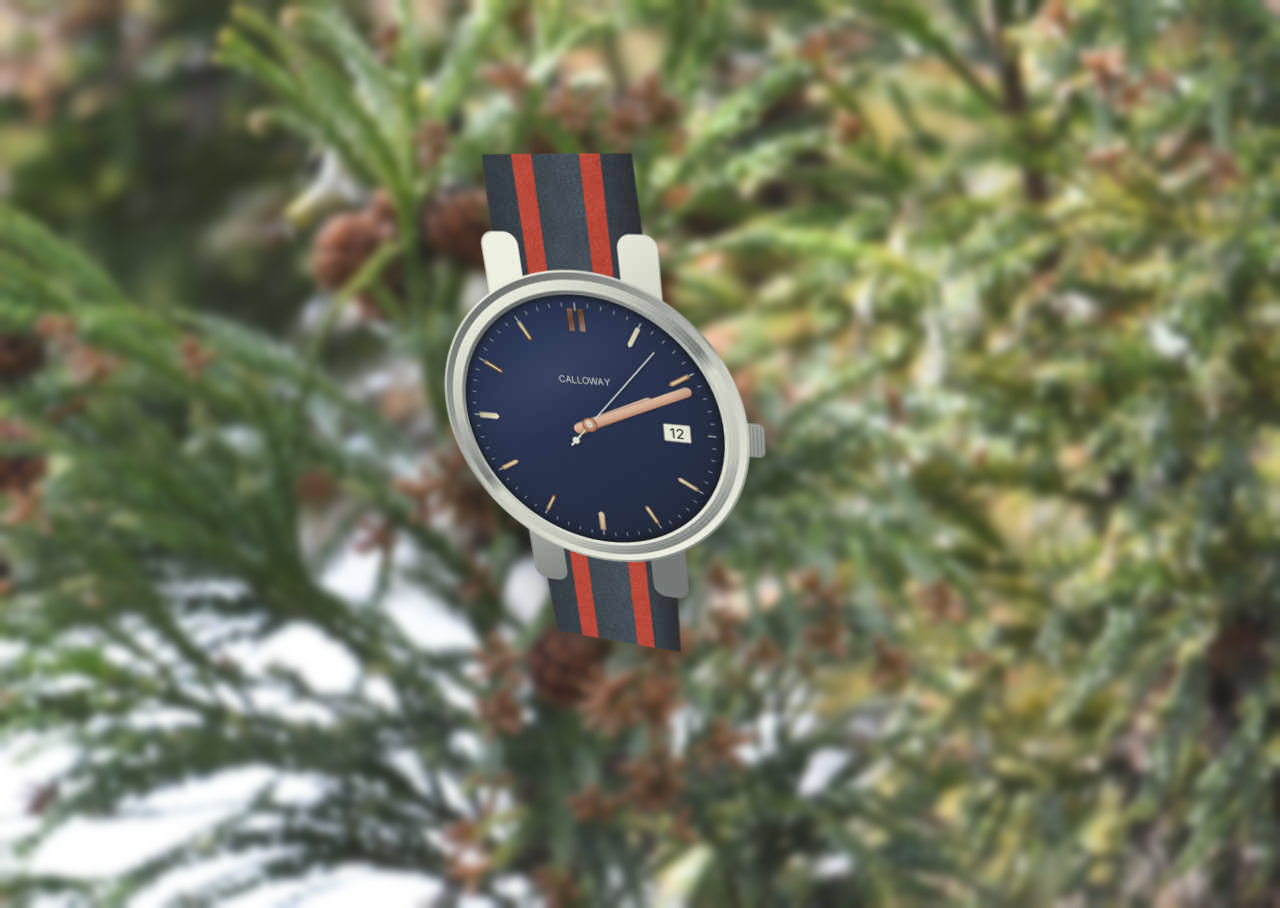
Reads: 2.11.07
